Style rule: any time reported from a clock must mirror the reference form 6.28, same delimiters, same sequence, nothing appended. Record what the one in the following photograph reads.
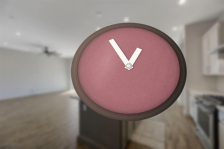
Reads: 12.55
